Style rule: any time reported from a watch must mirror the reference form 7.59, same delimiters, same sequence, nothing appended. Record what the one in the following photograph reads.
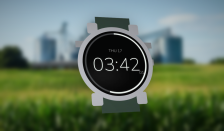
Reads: 3.42
